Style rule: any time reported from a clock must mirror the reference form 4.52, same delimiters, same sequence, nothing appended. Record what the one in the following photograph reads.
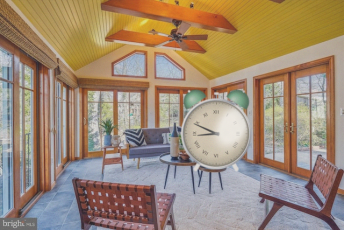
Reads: 8.49
